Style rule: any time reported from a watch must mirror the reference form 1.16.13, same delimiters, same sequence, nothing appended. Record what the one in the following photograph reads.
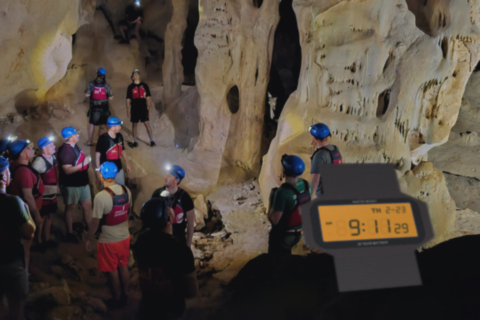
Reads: 9.11.29
